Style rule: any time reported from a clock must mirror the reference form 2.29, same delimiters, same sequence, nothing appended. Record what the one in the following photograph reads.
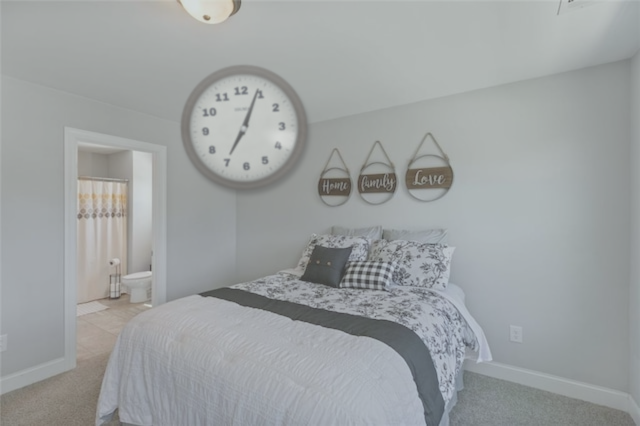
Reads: 7.04
